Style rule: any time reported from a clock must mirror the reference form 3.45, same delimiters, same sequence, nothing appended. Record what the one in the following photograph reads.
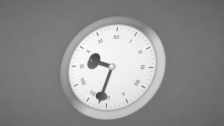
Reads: 9.32
